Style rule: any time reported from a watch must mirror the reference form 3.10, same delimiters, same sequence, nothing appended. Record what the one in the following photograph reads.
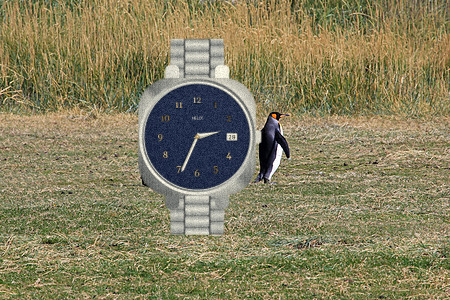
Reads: 2.34
